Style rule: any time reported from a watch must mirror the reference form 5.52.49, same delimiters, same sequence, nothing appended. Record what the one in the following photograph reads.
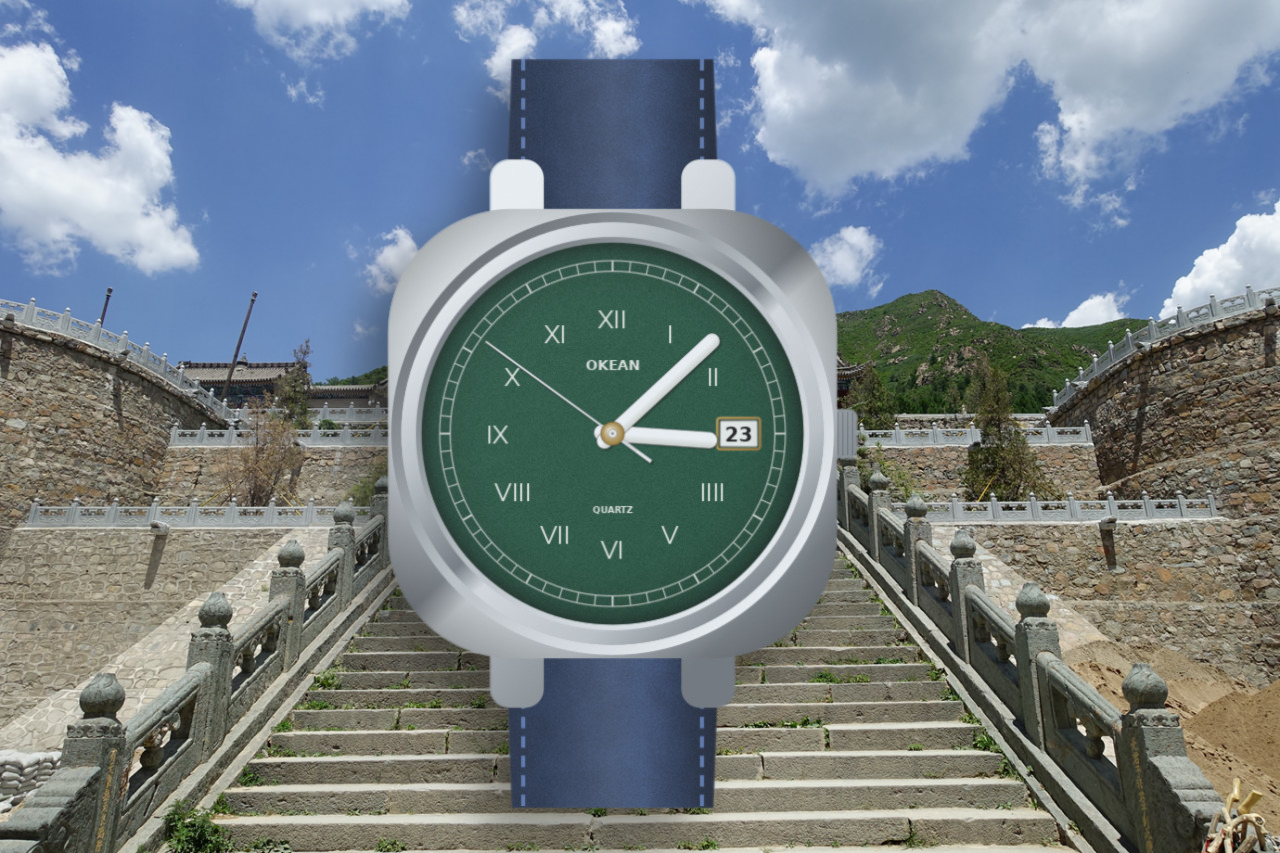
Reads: 3.07.51
